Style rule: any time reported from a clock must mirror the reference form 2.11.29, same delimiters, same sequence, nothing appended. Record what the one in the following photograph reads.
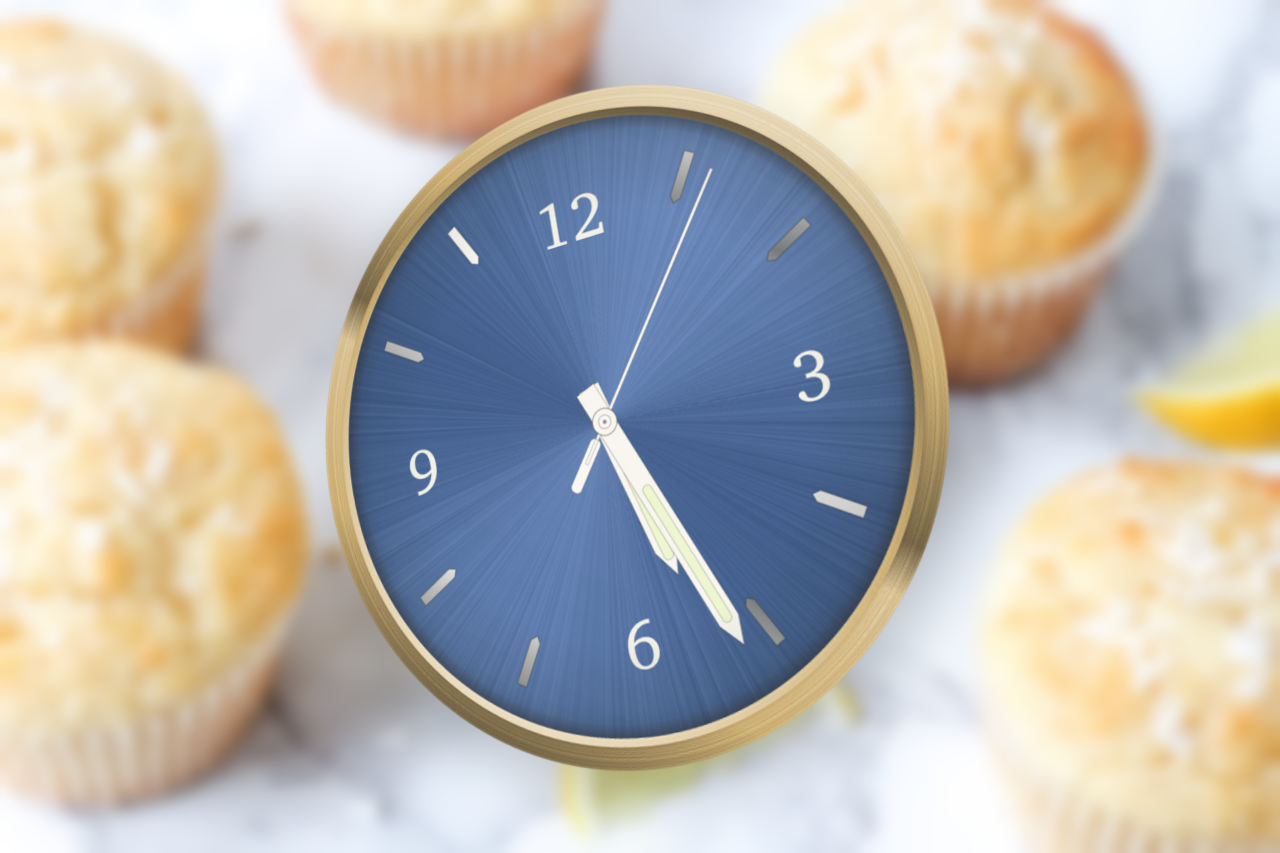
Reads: 5.26.06
